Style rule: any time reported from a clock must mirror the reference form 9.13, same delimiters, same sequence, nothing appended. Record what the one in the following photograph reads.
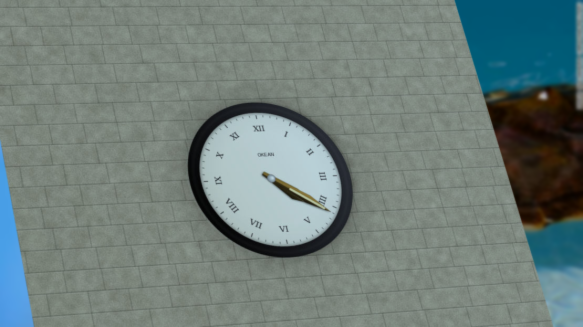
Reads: 4.21
